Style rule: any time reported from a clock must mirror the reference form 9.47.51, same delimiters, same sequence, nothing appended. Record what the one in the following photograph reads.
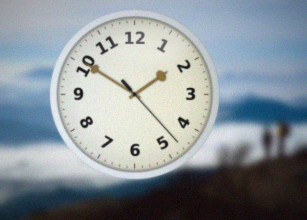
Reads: 1.50.23
